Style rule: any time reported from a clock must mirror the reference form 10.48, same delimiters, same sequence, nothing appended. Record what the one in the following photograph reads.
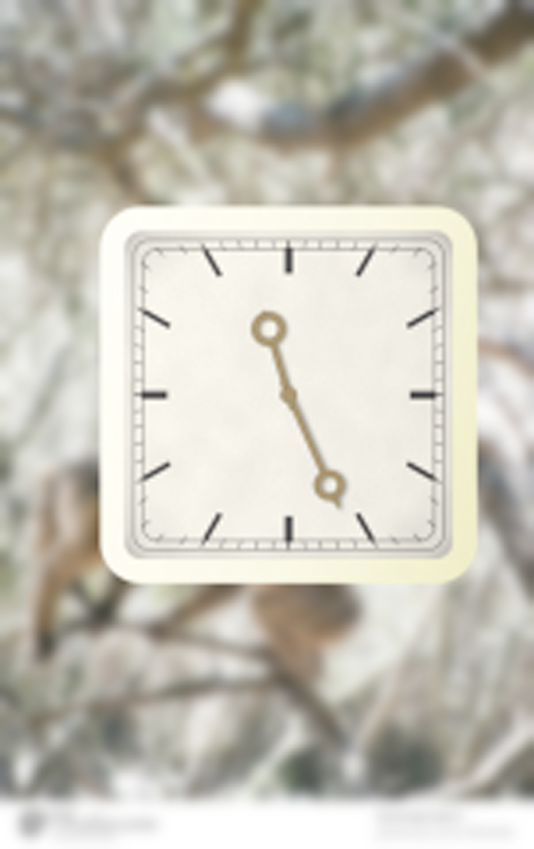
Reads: 11.26
